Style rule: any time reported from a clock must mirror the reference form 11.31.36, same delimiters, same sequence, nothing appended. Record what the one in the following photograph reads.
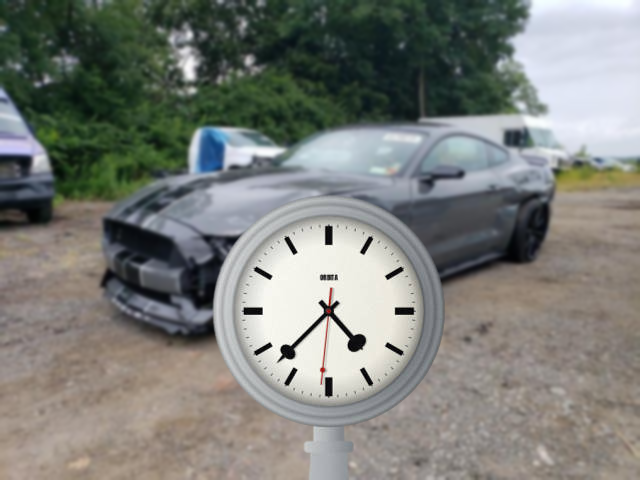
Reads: 4.37.31
